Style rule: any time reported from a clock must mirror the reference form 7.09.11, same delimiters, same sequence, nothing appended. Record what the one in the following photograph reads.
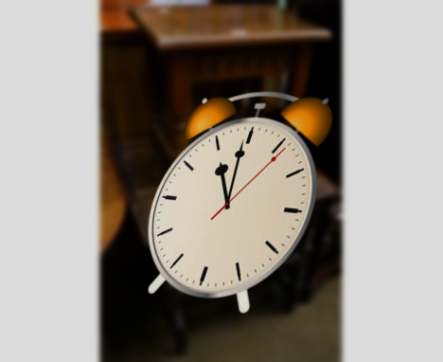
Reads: 10.59.06
